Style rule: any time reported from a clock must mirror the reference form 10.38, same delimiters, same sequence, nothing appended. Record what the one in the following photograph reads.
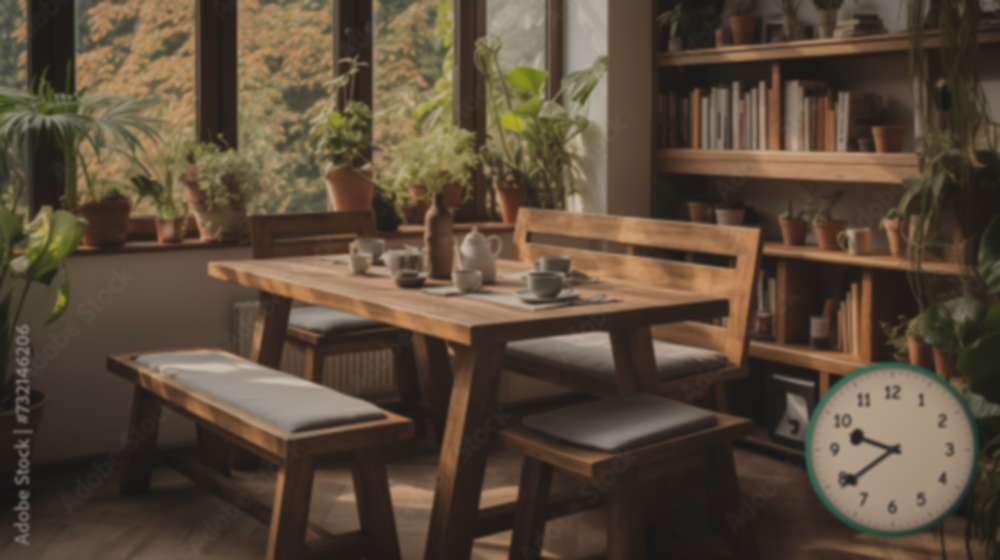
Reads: 9.39
